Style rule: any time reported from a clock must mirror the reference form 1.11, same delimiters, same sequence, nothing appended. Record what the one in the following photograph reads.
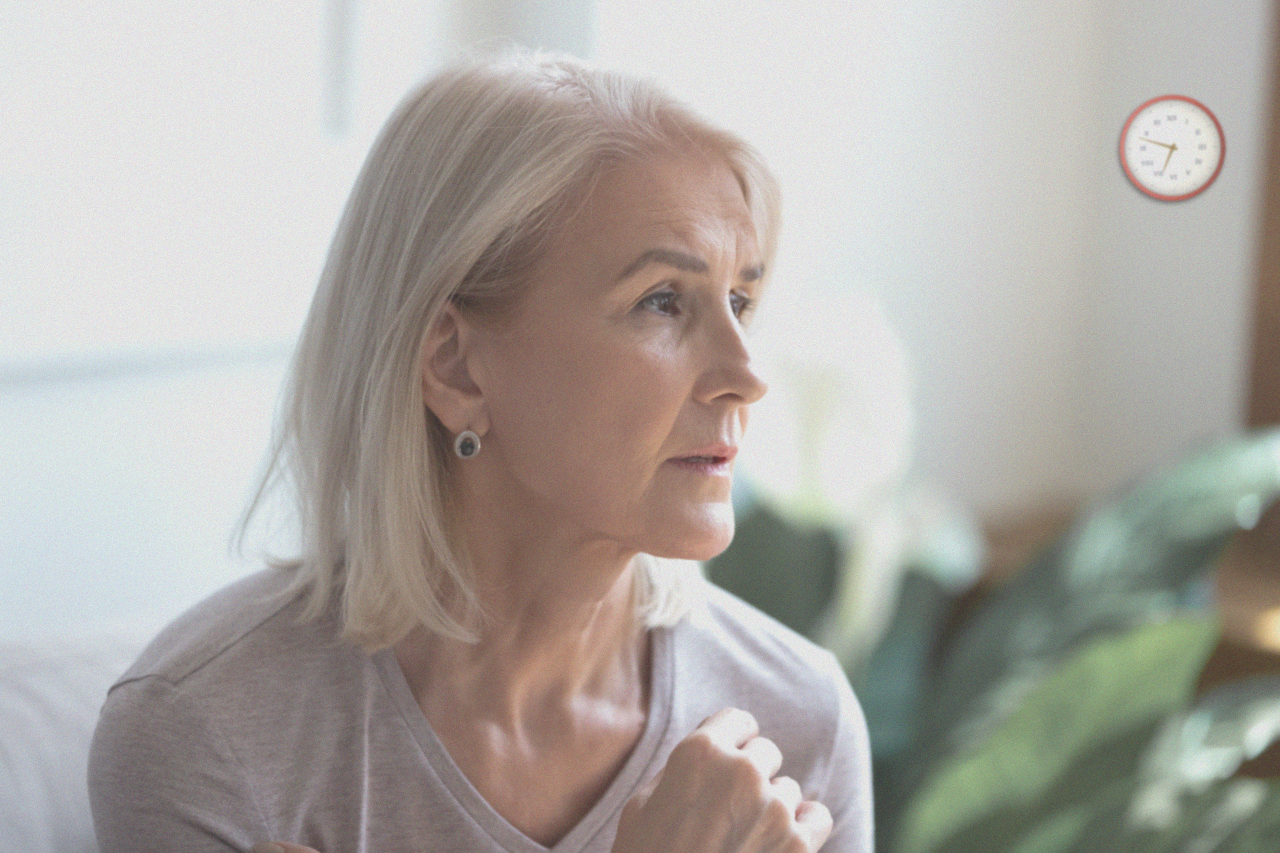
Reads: 6.48
